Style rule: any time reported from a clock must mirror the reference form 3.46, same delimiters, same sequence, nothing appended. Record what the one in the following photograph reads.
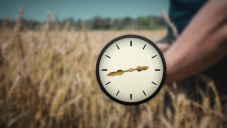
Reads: 2.43
